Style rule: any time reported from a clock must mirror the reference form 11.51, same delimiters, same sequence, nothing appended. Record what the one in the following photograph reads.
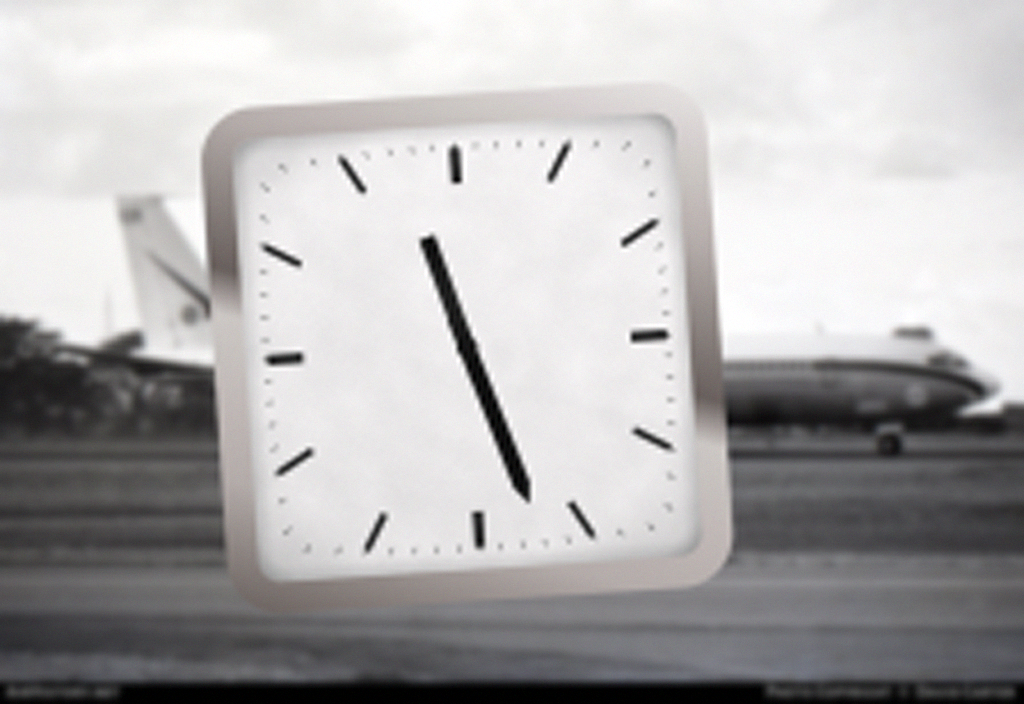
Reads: 11.27
